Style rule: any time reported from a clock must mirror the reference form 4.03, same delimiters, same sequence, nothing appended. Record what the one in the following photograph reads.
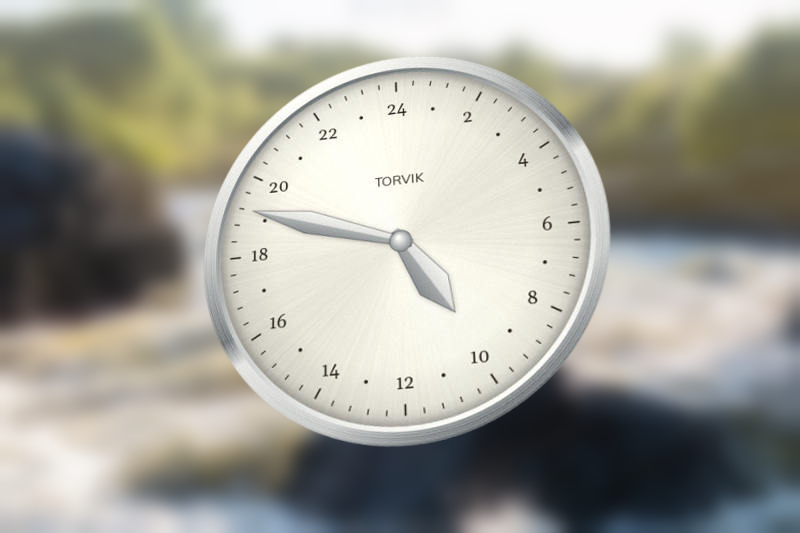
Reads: 9.48
